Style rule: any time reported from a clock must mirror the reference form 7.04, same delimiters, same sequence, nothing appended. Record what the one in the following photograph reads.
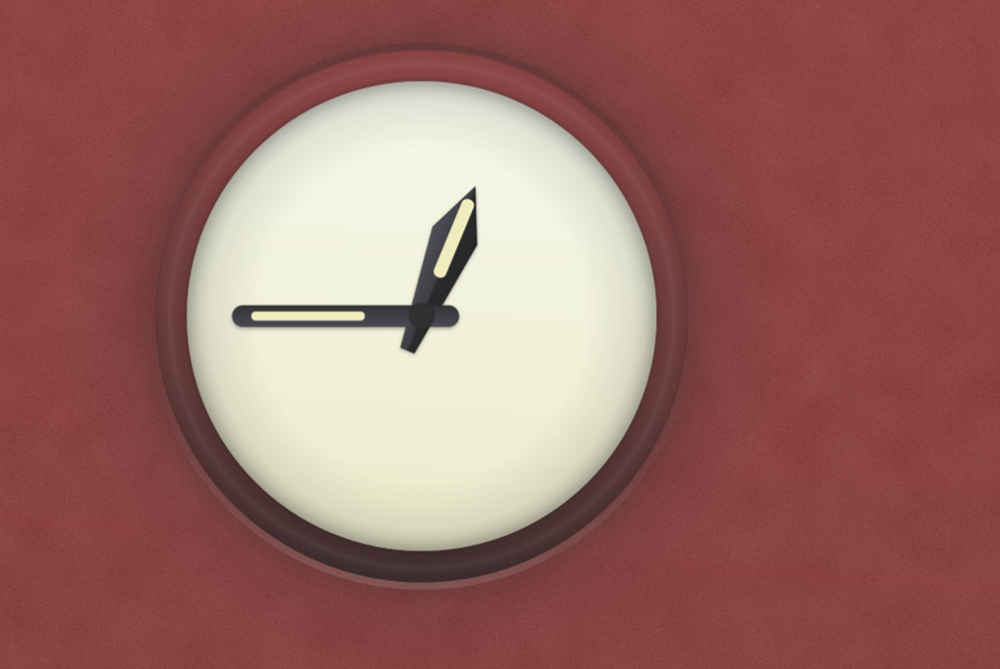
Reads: 12.45
